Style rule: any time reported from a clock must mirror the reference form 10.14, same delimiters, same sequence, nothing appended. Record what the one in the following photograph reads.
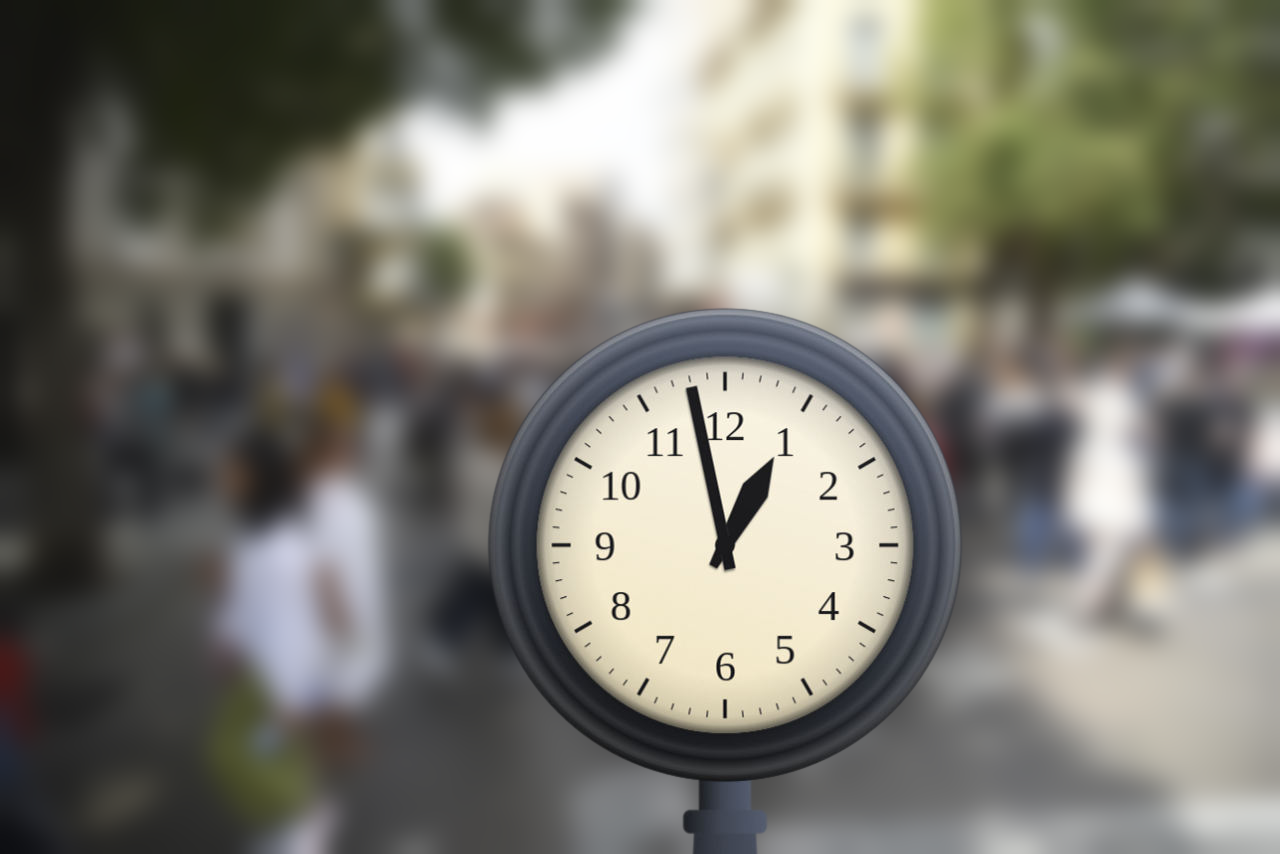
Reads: 12.58
